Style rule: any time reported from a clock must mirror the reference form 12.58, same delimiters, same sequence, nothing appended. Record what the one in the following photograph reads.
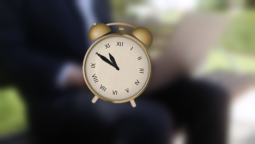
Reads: 10.50
